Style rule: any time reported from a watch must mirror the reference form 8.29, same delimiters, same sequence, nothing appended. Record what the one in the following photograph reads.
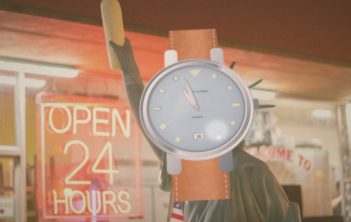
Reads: 10.57
